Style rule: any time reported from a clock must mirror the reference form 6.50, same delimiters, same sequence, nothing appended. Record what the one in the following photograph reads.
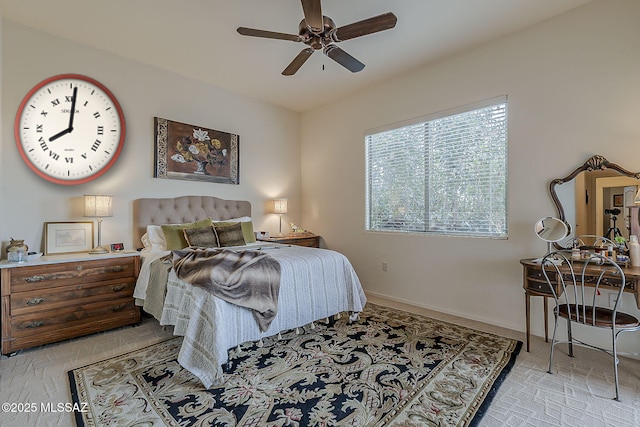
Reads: 8.01
